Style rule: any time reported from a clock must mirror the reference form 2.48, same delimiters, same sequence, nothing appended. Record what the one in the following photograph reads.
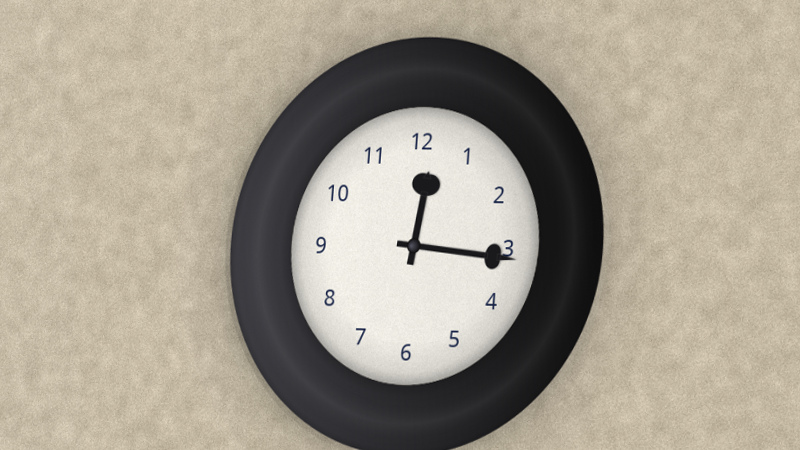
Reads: 12.16
